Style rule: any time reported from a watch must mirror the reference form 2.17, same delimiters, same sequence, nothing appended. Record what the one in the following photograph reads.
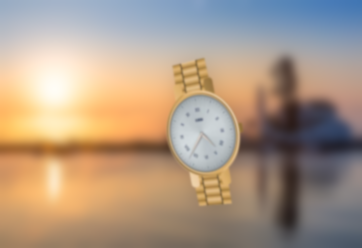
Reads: 4.37
